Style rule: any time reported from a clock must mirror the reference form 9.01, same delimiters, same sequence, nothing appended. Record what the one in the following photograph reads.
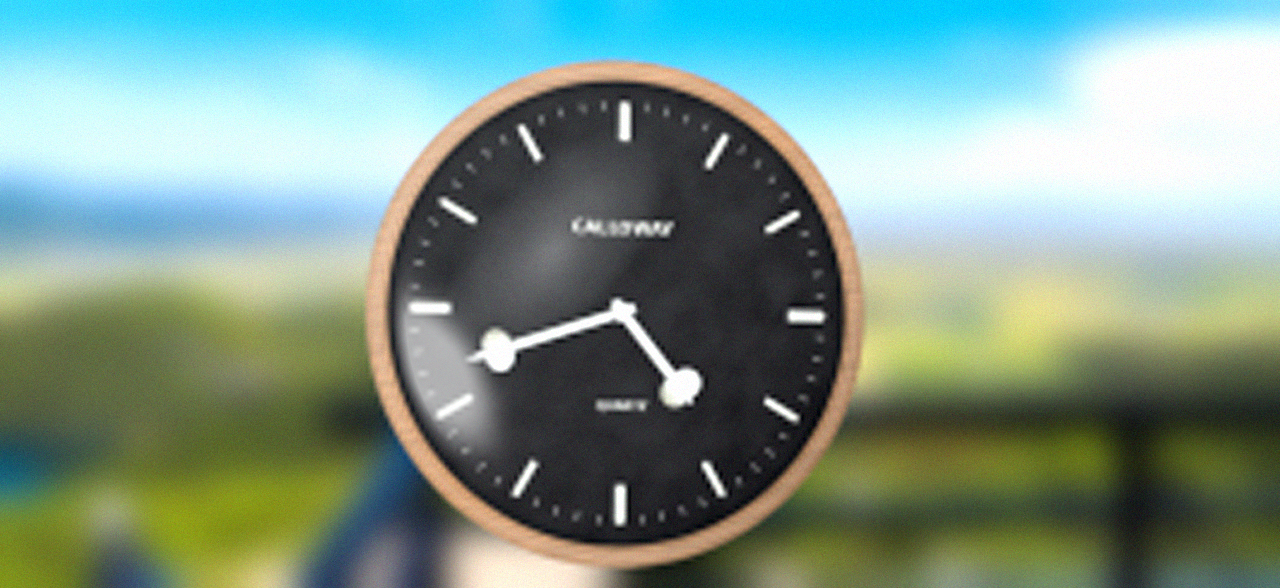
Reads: 4.42
